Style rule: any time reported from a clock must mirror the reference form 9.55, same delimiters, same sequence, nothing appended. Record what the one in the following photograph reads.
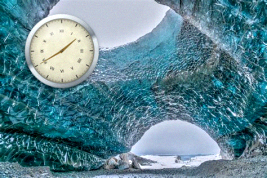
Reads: 1.40
